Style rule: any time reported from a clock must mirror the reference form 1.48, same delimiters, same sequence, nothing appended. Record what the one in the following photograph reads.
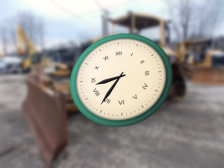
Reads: 8.36
